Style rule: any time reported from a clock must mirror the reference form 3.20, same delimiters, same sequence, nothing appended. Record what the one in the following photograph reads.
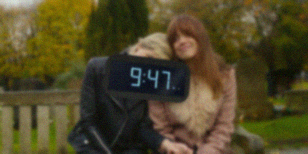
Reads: 9.47
